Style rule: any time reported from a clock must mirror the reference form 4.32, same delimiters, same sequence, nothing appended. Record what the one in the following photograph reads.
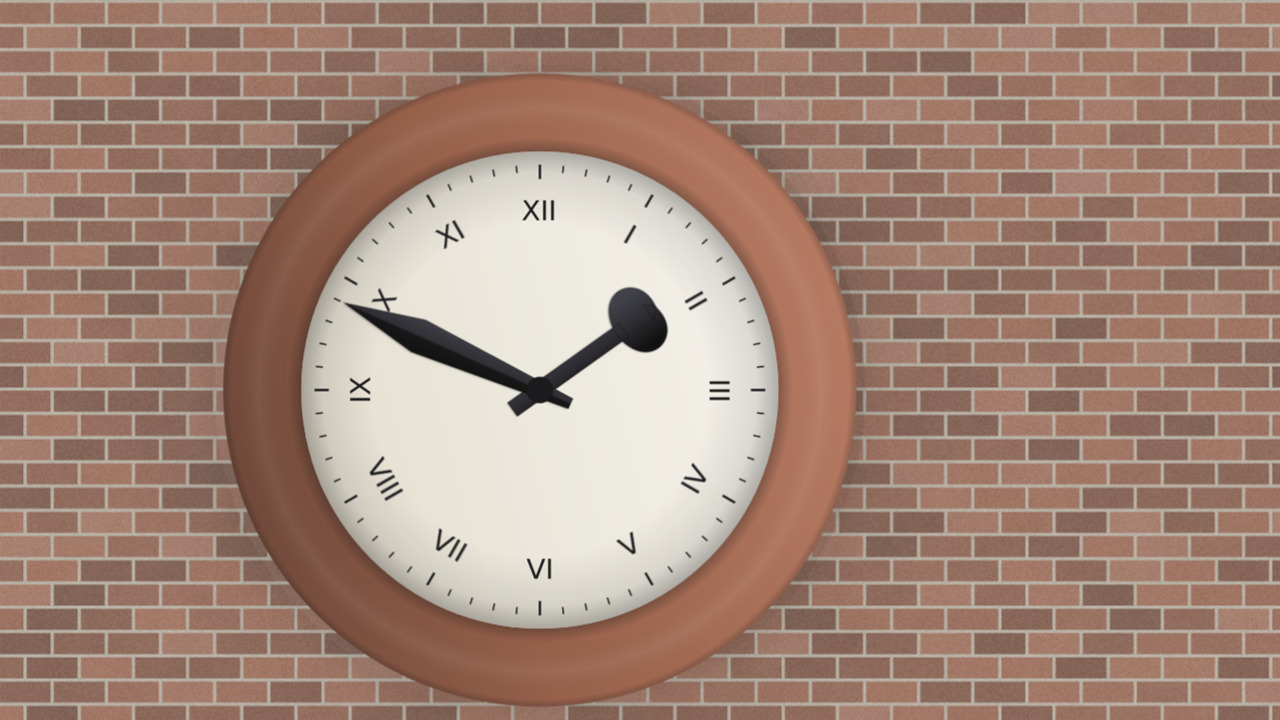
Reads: 1.49
